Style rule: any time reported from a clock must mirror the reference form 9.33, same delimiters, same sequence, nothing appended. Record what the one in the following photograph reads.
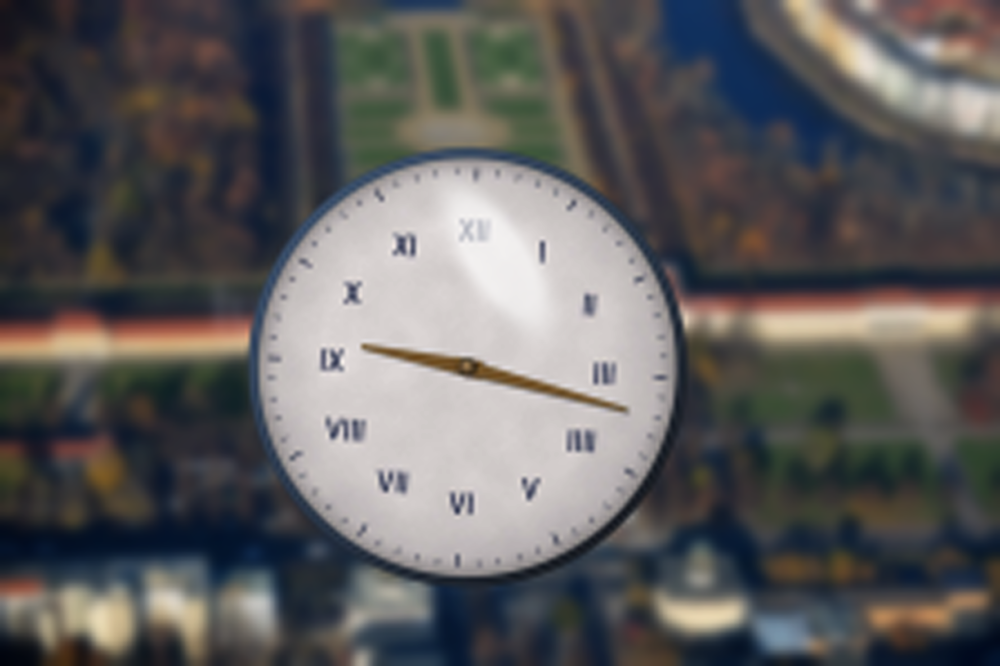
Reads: 9.17
